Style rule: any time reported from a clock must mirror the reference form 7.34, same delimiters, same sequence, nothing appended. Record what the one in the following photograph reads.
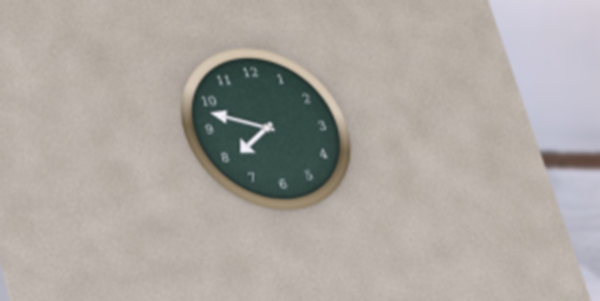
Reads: 7.48
